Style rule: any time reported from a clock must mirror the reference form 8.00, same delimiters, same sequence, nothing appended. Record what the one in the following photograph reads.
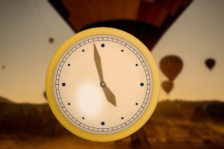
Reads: 4.58
